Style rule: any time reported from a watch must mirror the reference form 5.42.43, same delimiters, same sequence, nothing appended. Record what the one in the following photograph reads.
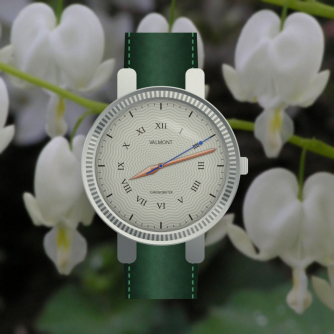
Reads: 8.12.10
